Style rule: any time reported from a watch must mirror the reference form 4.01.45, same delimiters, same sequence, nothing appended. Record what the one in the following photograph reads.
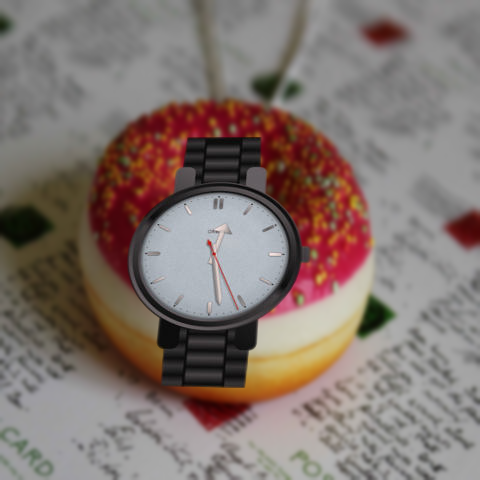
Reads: 12.28.26
